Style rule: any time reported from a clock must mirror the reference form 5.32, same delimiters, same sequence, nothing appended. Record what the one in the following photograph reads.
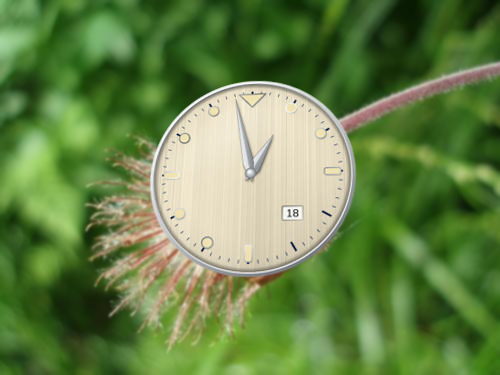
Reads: 12.58
